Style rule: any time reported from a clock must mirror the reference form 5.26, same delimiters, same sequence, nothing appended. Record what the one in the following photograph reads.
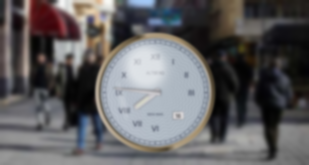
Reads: 7.46
